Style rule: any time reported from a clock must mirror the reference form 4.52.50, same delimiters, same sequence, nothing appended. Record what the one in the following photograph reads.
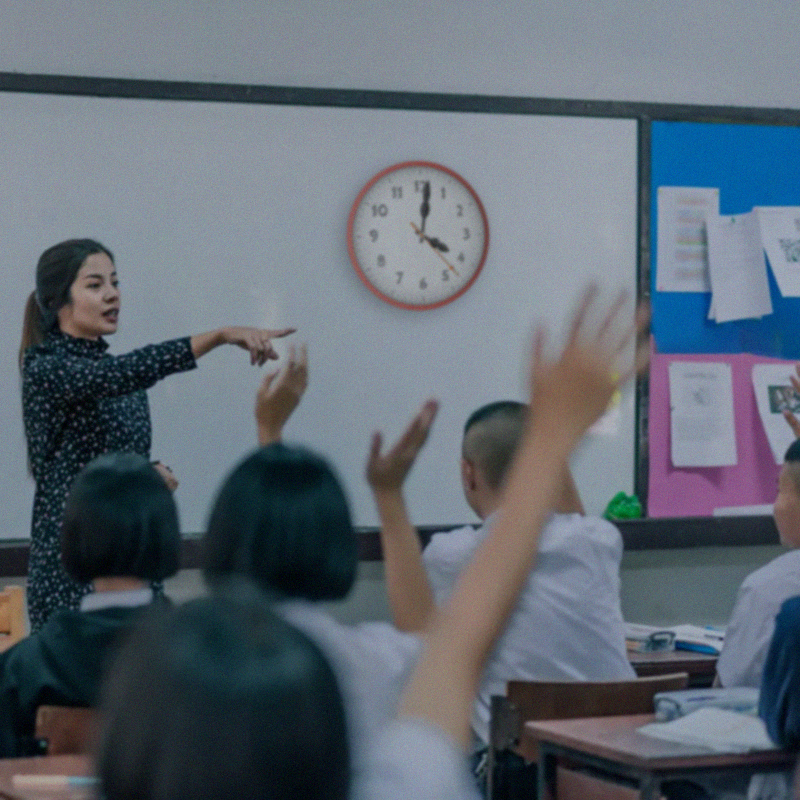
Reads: 4.01.23
